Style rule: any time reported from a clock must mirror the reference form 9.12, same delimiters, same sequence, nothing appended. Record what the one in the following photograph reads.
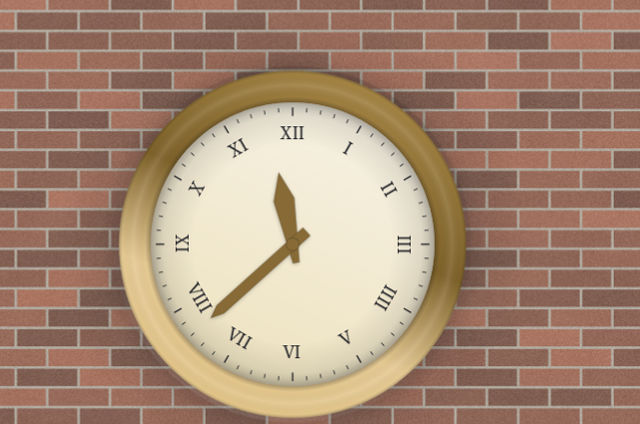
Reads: 11.38
